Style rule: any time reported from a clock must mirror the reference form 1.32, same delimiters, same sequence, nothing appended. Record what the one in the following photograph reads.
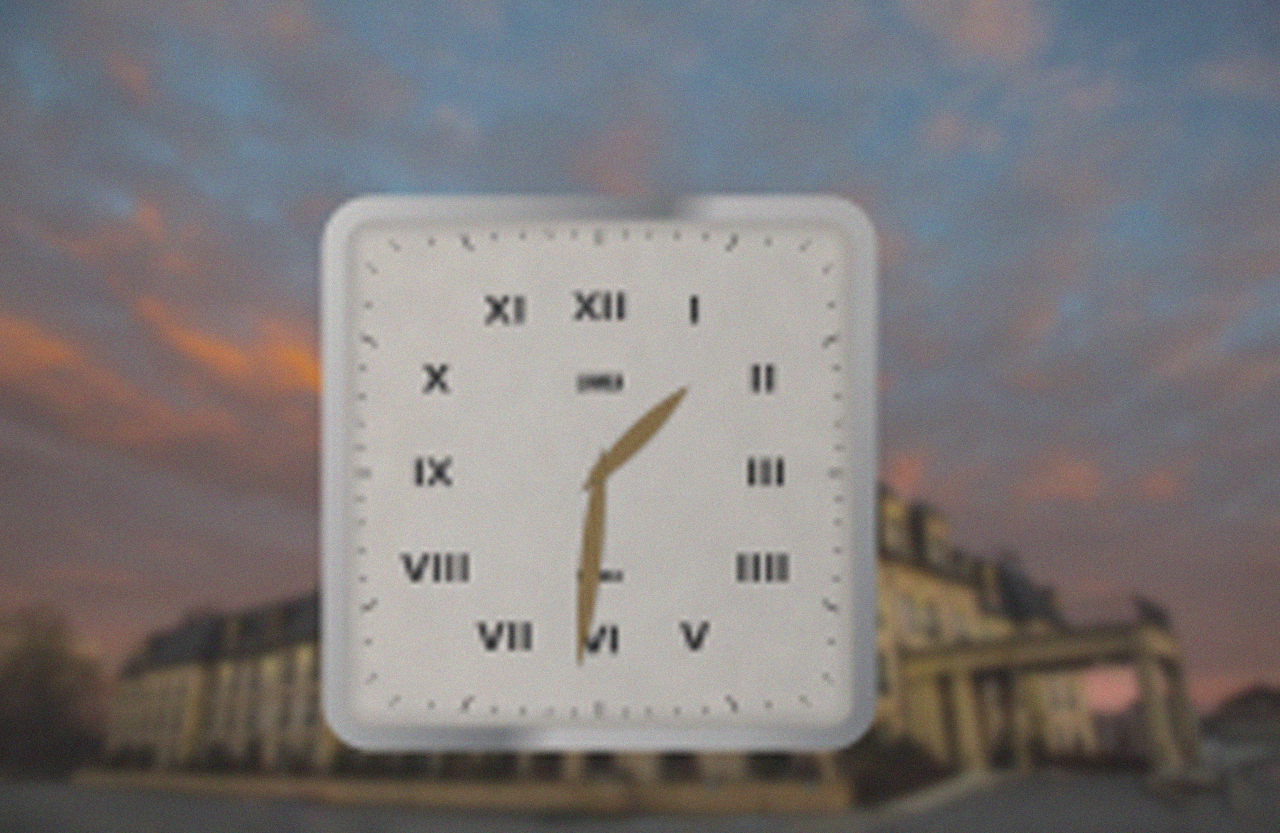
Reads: 1.31
